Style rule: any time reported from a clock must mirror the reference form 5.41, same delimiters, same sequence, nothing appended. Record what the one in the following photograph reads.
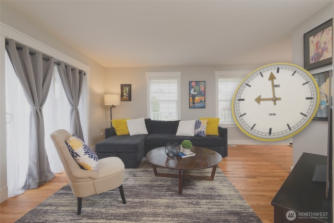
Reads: 8.58
